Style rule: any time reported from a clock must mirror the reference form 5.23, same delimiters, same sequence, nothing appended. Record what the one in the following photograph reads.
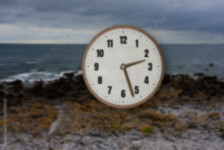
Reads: 2.27
